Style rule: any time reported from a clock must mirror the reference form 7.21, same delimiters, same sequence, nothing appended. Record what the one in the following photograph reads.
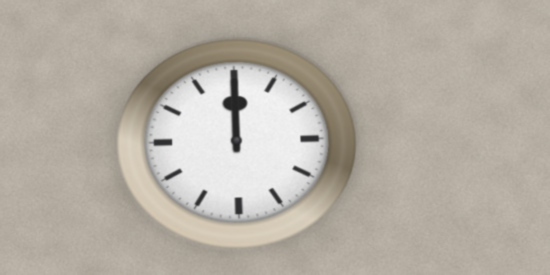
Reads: 12.00
